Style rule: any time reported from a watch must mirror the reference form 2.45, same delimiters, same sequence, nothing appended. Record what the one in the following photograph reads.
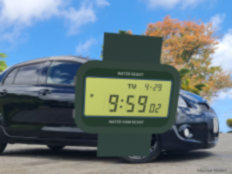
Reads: 9.59
